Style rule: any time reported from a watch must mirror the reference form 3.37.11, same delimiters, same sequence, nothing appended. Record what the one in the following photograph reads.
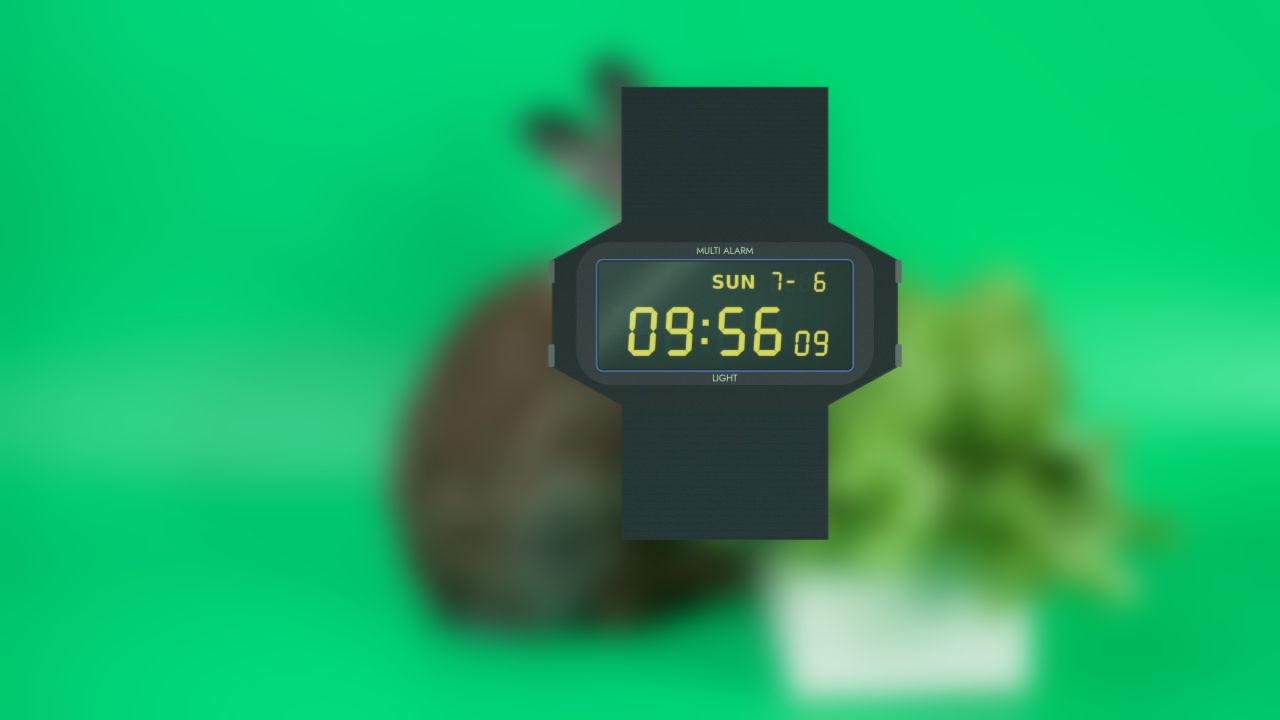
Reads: 9.56.09
